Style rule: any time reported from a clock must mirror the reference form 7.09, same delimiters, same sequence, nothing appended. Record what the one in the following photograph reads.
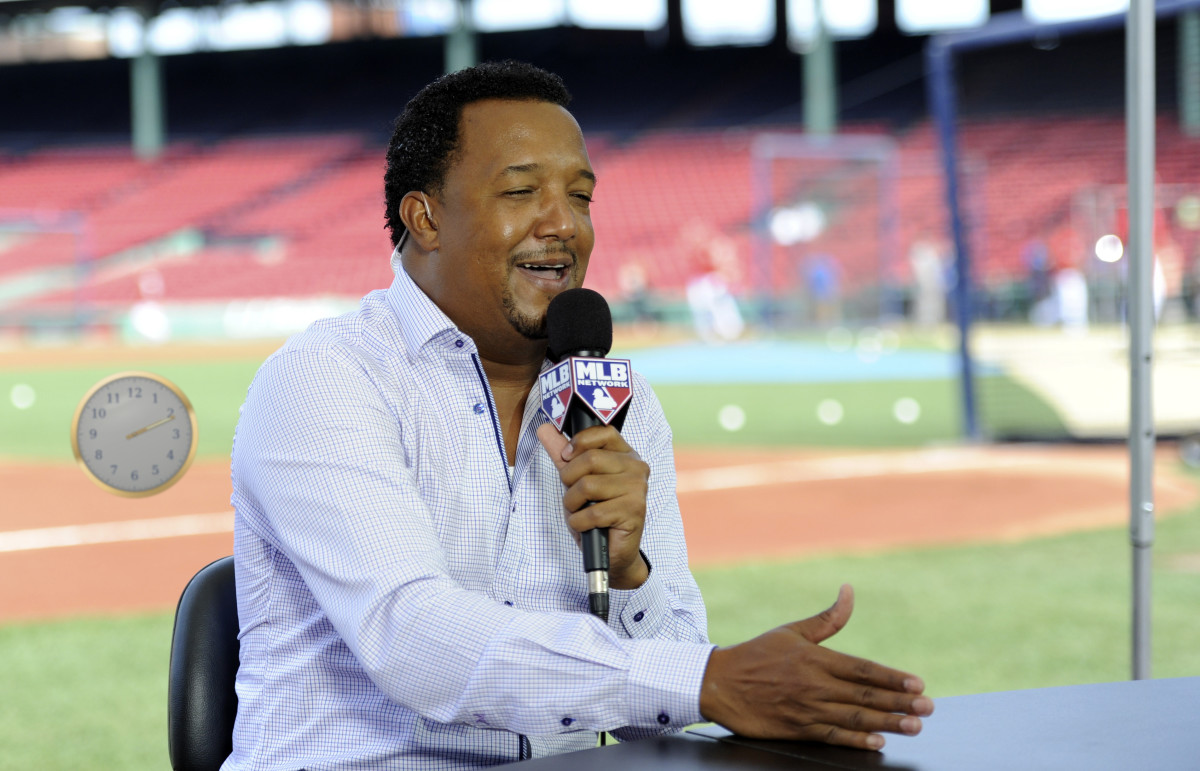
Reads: 2.11
